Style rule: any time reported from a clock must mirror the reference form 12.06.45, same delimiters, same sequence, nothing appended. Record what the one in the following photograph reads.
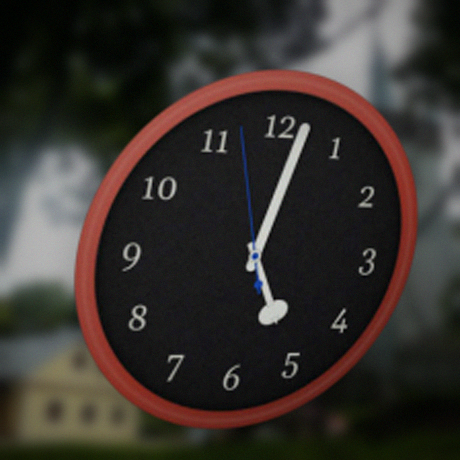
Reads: 5.01.57
